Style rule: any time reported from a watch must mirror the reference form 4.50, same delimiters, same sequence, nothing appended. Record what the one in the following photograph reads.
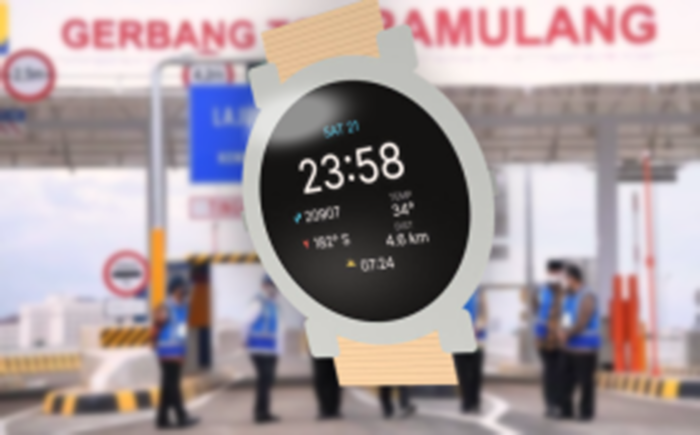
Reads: 23.58
